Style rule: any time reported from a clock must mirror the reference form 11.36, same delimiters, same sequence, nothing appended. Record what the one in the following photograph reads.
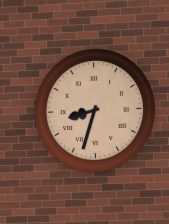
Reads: 8.33
